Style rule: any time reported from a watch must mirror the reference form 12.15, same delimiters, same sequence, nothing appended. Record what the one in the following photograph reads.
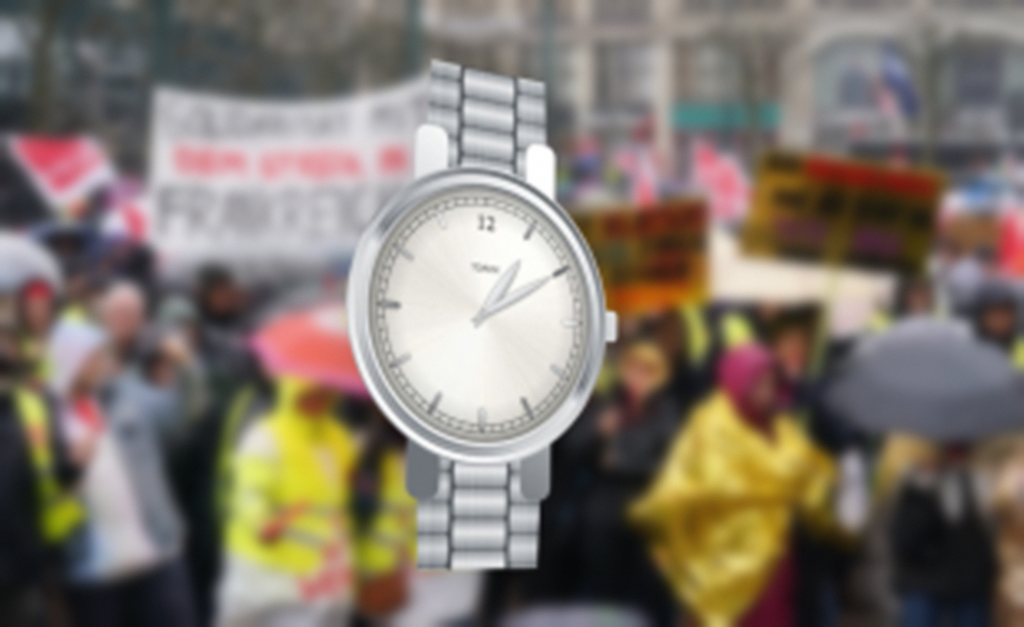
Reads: 1.10
